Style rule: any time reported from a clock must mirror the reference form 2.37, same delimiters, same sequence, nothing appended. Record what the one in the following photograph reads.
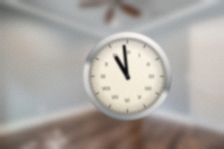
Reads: 10.59
